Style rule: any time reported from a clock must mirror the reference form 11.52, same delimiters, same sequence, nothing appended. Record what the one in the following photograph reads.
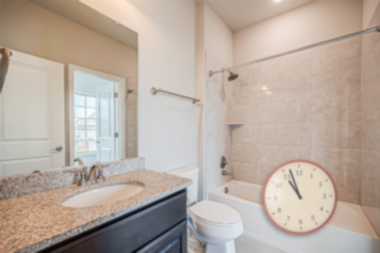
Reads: 10.57
